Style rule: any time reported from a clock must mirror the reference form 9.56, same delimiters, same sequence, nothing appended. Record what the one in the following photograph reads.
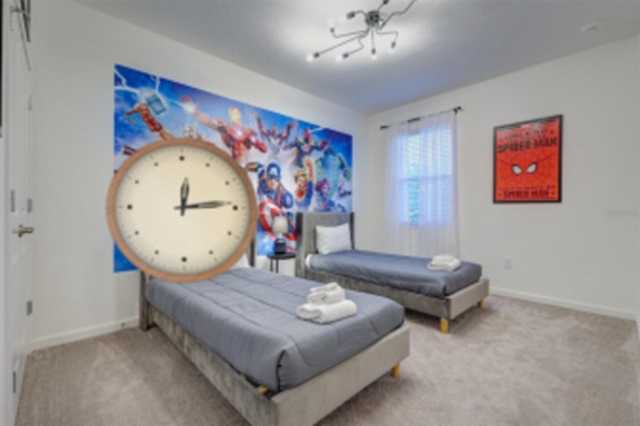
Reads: 12.14
